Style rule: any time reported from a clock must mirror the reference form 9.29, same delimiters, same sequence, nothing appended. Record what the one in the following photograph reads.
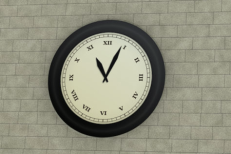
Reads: 11.04
